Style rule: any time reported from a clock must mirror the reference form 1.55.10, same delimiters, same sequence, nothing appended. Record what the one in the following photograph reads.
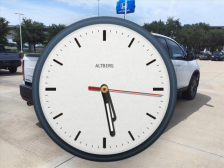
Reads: 5.28.16
